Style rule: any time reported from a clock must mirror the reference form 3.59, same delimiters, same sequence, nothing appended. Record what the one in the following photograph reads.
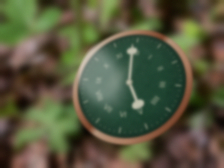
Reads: 4.59
